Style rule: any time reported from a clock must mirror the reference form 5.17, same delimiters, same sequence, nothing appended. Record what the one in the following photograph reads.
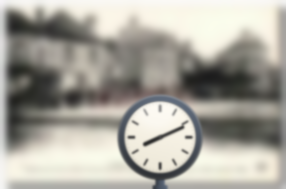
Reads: 8.11
